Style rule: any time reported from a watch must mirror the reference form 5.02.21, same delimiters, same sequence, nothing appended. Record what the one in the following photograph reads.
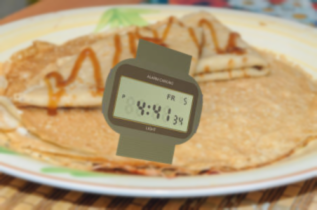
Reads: 4.41.34
